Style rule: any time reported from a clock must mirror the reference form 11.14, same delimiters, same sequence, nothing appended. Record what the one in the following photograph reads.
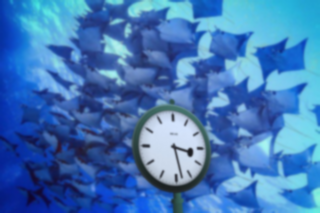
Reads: 3.28
